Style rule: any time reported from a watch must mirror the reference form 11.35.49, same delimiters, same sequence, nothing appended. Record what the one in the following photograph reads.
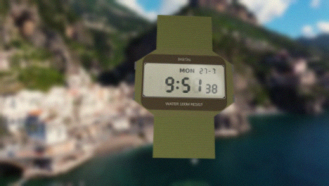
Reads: 9.51.38
